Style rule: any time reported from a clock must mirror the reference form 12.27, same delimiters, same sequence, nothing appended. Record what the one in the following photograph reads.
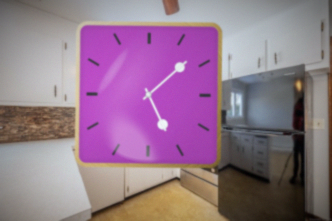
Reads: 5.08
